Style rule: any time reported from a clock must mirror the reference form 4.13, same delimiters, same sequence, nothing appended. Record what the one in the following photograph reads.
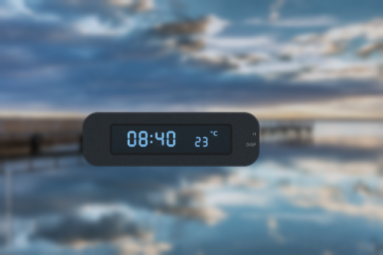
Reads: 8.40
